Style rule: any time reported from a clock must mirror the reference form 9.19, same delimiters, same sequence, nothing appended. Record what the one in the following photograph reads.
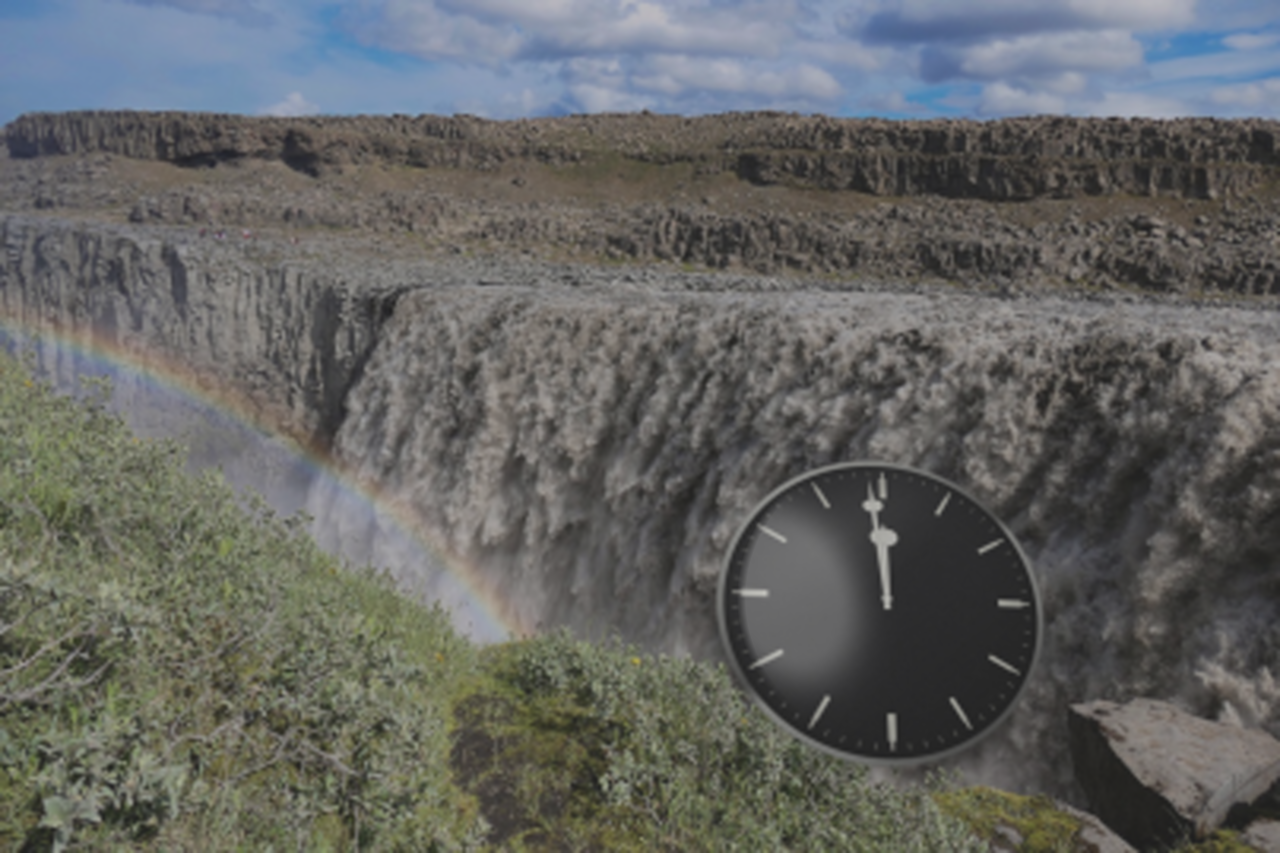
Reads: 11.59
